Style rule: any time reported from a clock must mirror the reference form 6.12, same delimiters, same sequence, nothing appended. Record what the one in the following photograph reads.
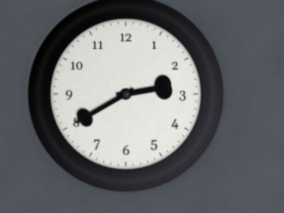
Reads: 2.40
